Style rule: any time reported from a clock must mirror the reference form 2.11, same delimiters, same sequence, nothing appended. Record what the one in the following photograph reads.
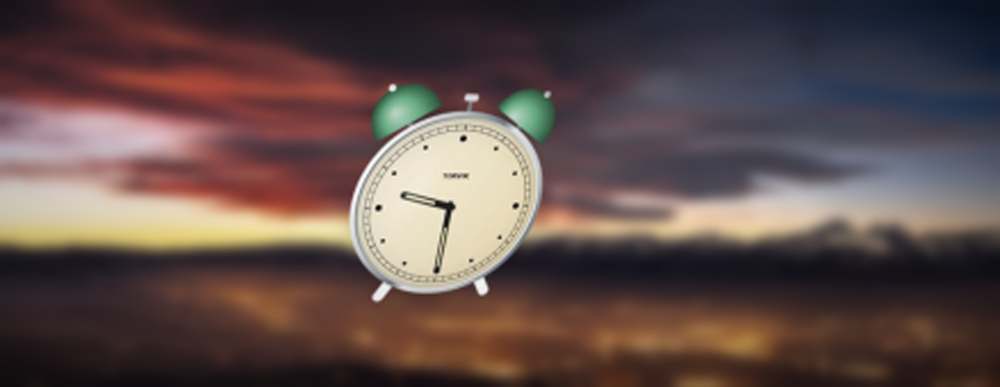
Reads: 9.30
